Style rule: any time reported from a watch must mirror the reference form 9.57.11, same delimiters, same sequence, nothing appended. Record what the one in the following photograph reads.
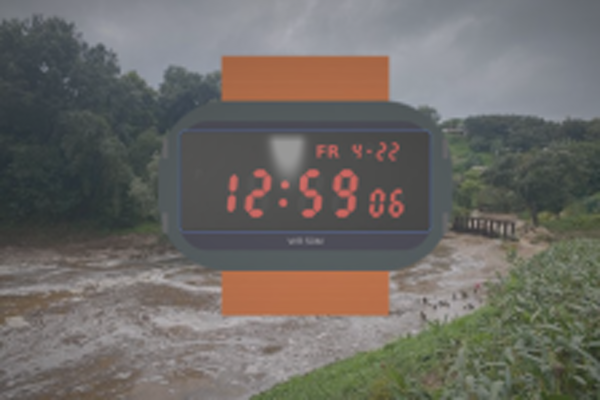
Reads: 12.59.06
